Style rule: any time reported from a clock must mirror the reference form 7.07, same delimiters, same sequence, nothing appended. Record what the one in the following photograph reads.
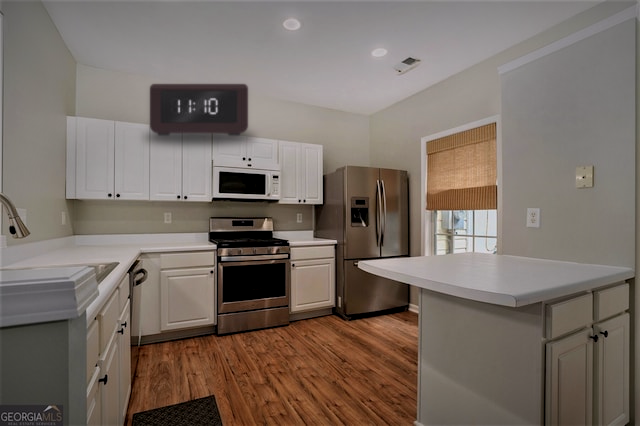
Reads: 11.10
